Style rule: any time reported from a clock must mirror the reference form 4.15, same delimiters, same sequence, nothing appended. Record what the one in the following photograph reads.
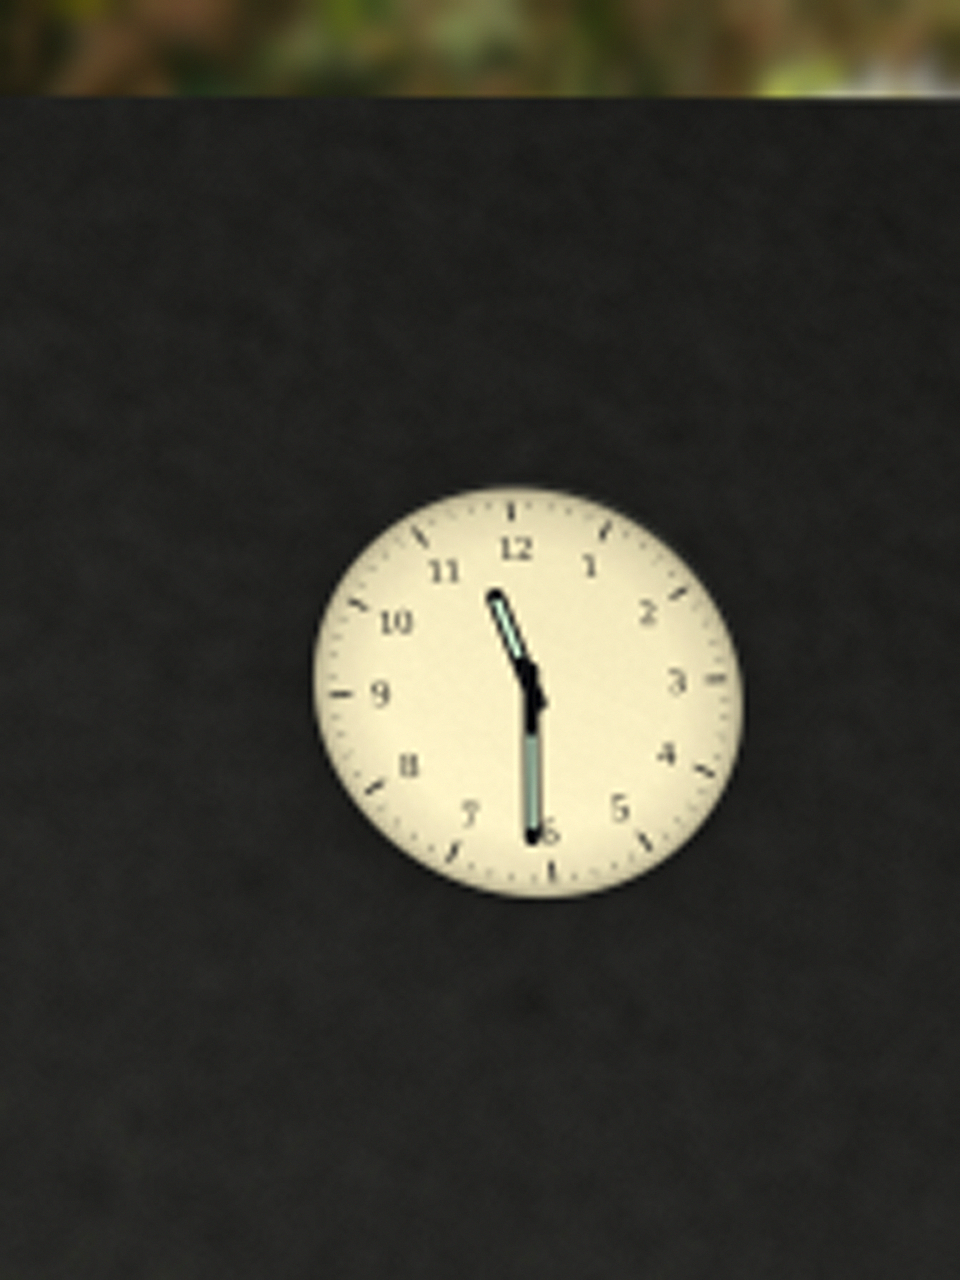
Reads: 11.31
